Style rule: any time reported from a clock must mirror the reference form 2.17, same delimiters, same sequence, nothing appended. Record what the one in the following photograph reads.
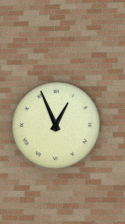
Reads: 12.56
